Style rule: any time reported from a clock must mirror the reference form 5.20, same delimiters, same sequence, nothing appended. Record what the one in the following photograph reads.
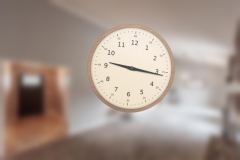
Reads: 9.16
